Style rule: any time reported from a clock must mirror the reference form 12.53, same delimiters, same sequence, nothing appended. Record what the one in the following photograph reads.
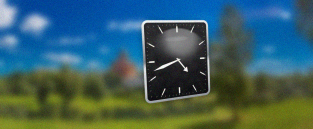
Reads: 4.42
